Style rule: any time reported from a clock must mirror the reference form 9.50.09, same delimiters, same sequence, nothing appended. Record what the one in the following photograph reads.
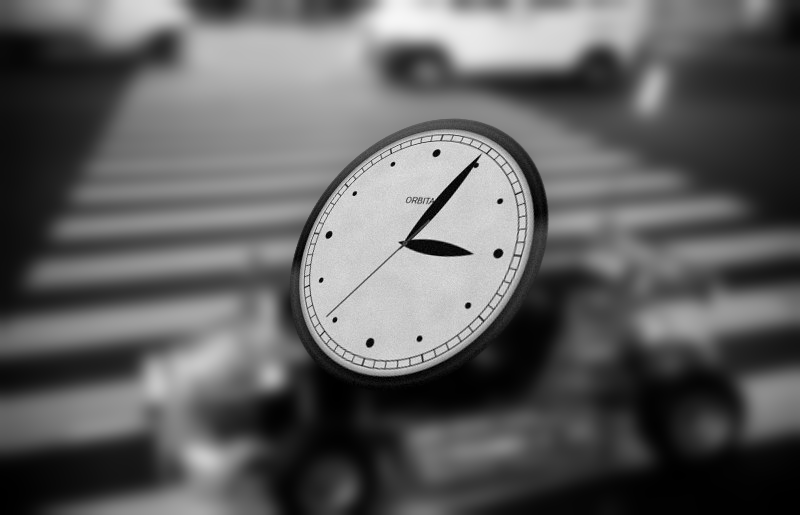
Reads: 3.04.36
